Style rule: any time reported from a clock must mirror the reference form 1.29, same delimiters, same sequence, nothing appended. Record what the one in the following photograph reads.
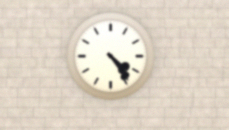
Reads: 4.24
